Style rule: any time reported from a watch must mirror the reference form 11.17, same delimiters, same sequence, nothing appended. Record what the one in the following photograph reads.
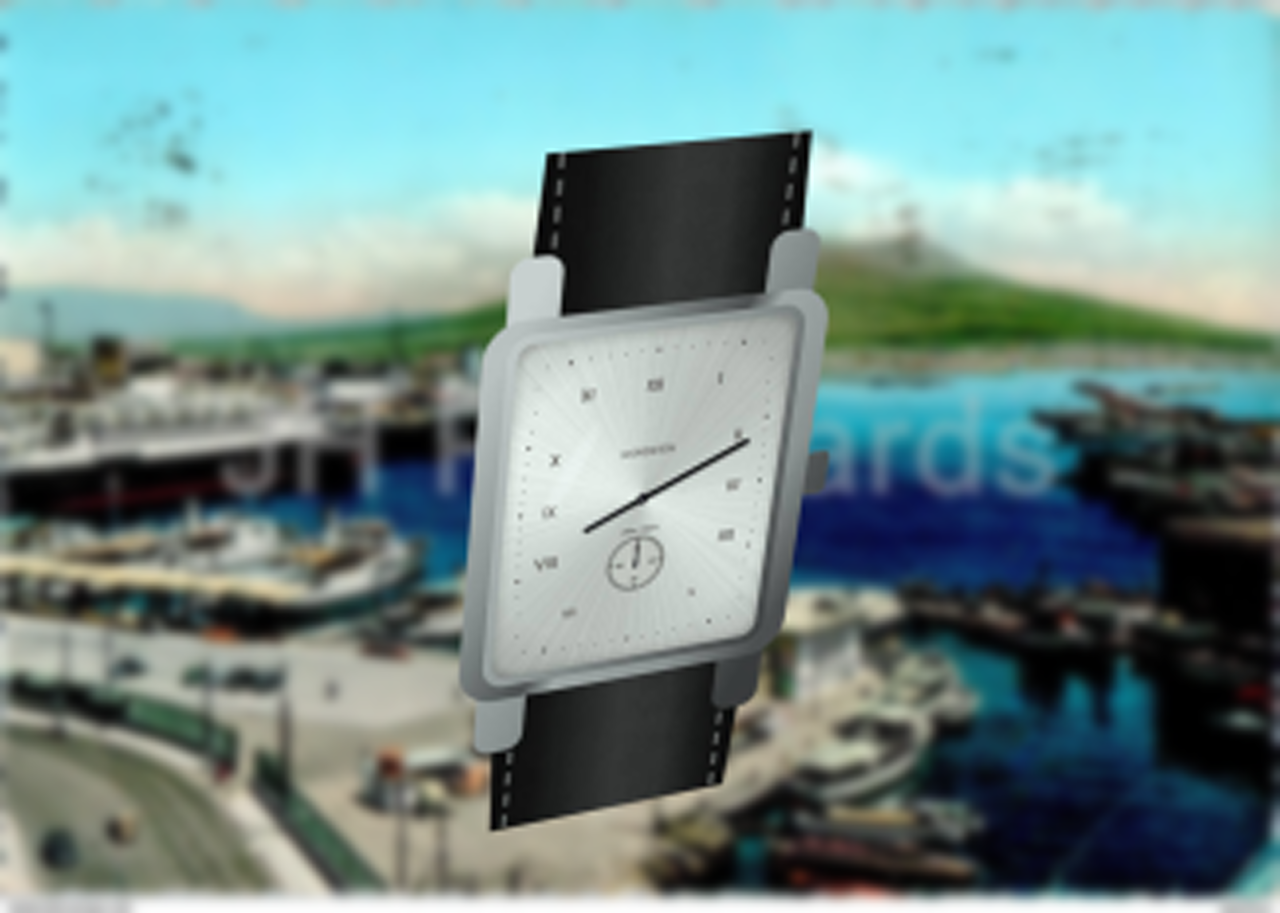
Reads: 8.11
